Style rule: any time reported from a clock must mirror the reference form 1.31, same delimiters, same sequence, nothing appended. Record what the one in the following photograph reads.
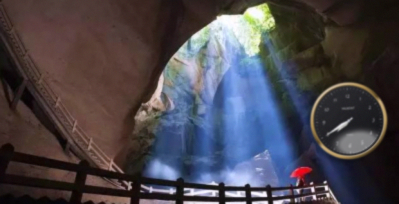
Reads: 7.40
